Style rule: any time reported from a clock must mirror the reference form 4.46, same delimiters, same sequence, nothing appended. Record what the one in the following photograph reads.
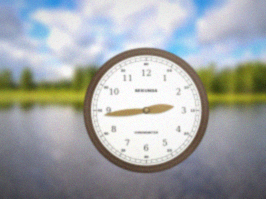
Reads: 2.44
